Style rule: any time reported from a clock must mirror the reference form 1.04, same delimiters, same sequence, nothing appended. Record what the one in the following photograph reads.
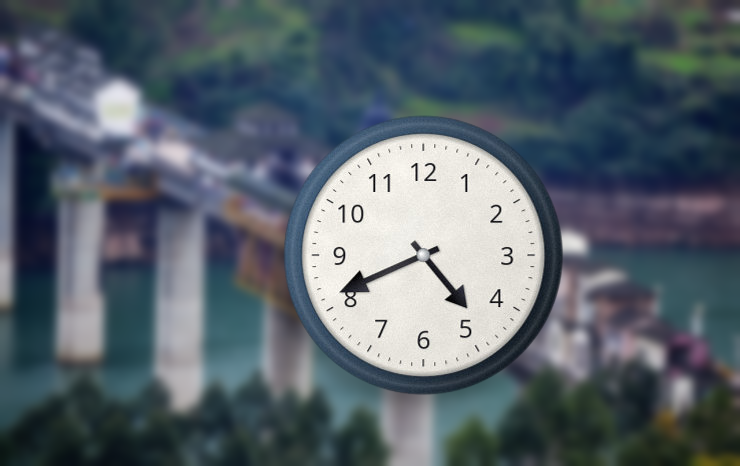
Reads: 4.41
